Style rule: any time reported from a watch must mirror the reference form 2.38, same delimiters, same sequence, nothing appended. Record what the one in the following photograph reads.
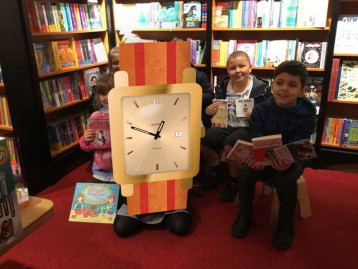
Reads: 12.49
